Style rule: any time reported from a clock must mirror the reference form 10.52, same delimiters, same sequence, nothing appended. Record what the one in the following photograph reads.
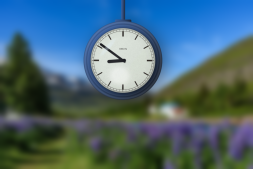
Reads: 8.51
